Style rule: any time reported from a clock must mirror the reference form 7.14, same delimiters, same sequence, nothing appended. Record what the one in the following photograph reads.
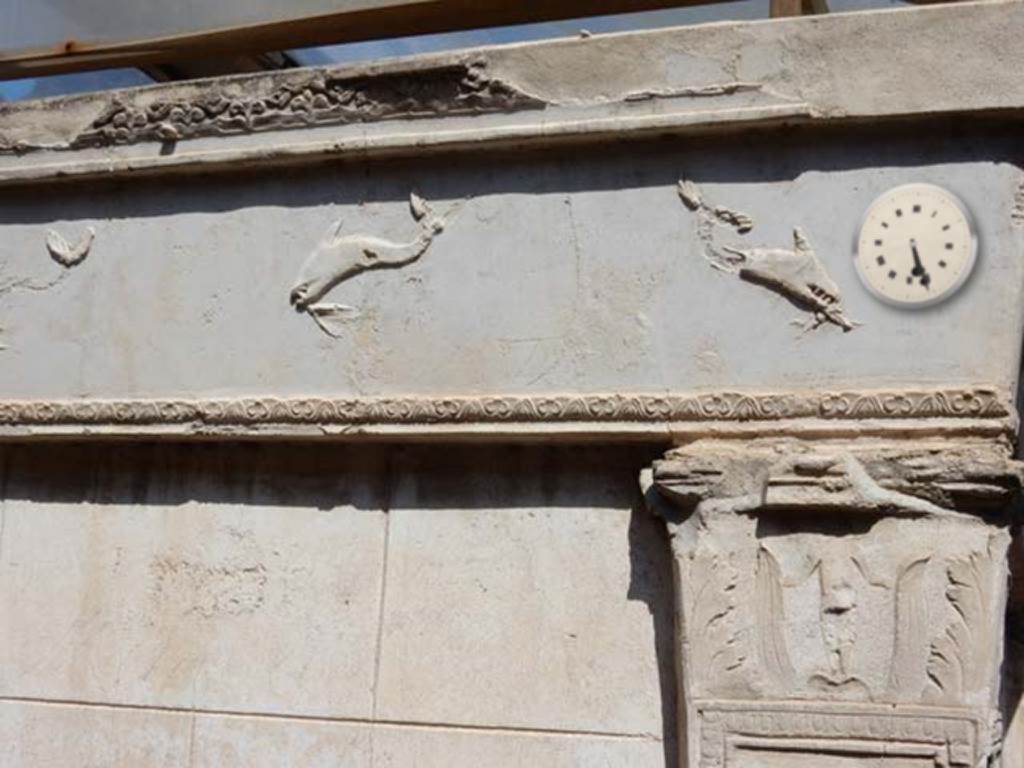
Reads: 5.26
